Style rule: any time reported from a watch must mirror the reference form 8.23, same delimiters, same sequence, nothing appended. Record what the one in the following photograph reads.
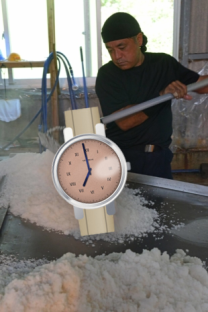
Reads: 6.59
